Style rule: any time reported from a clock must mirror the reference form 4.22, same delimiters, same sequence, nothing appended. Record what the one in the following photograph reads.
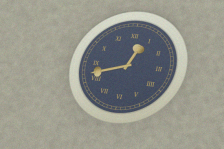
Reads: 12.42
